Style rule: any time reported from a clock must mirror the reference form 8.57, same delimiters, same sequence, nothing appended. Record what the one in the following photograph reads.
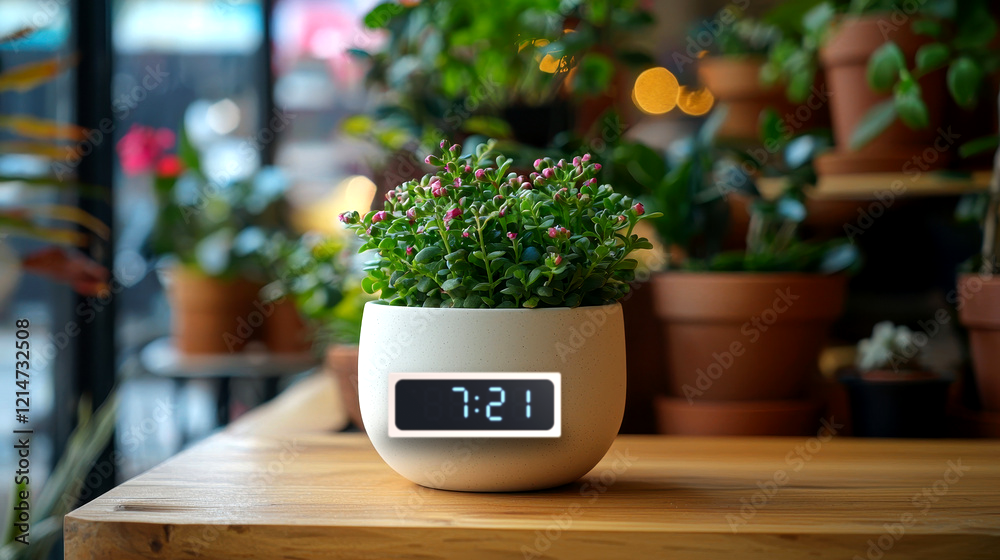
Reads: 7.21
